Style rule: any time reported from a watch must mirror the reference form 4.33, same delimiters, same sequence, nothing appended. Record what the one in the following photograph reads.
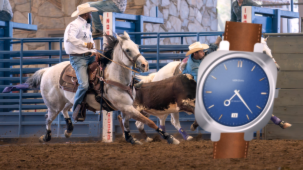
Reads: 7.23
